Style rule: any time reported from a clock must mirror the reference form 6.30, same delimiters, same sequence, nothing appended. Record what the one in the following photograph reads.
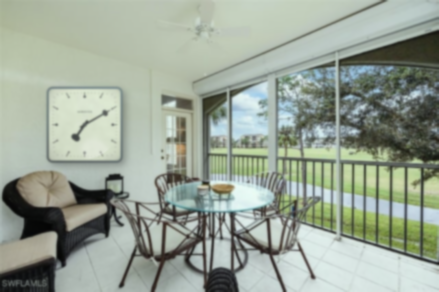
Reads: 7.10
